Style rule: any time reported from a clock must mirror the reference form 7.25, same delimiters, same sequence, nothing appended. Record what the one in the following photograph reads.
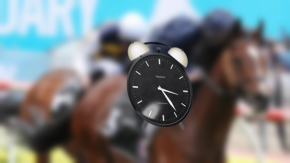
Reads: 3.24
